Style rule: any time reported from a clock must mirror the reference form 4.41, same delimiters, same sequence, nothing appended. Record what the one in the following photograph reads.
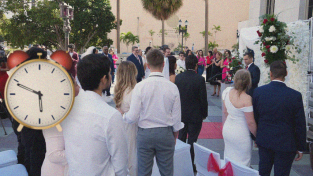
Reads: 5.49
